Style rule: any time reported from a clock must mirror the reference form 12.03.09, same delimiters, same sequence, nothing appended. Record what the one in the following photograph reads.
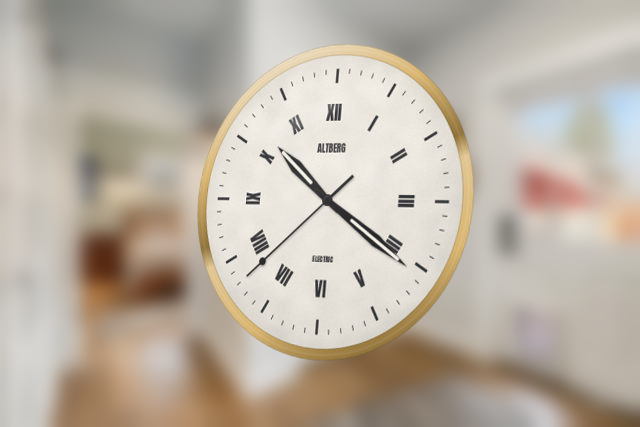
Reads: 10.20.38
